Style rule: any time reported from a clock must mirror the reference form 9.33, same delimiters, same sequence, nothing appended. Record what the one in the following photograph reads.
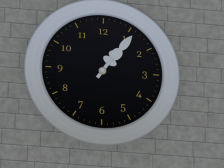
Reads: 1.06
